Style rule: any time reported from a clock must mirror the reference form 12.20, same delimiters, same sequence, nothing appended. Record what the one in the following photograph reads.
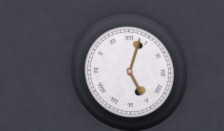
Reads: 5.03
